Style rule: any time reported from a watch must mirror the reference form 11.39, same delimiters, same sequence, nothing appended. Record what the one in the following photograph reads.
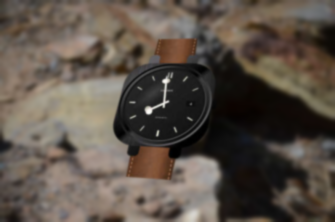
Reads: 7.59
